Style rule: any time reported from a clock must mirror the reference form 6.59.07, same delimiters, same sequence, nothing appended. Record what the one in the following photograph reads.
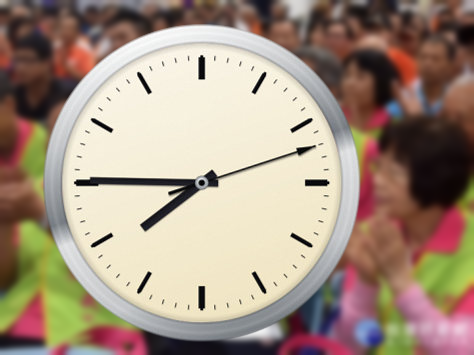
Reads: 7.45.12
